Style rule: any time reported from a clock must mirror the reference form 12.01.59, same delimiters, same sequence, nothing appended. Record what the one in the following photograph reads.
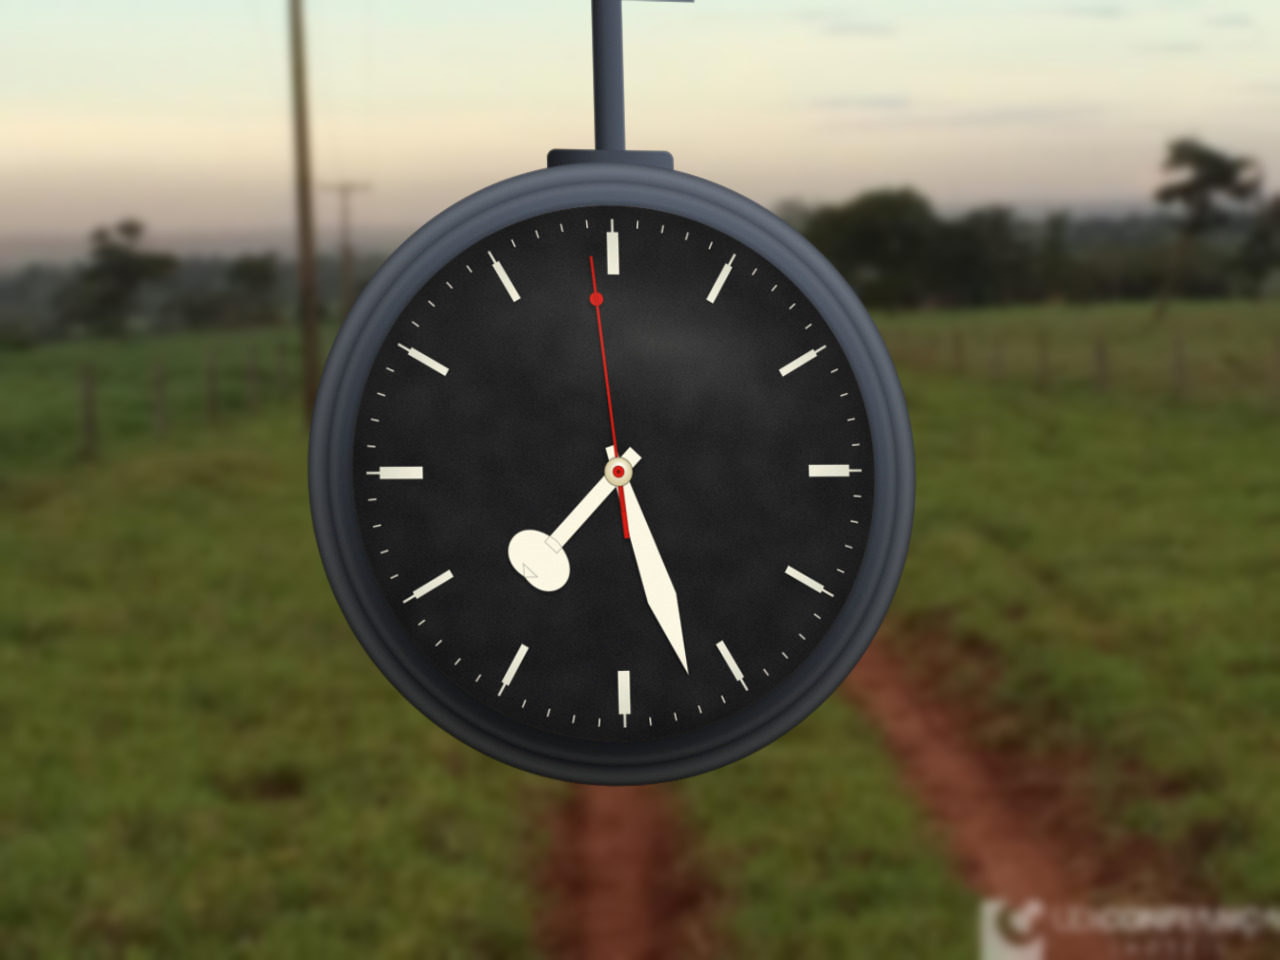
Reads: 7.26.59
